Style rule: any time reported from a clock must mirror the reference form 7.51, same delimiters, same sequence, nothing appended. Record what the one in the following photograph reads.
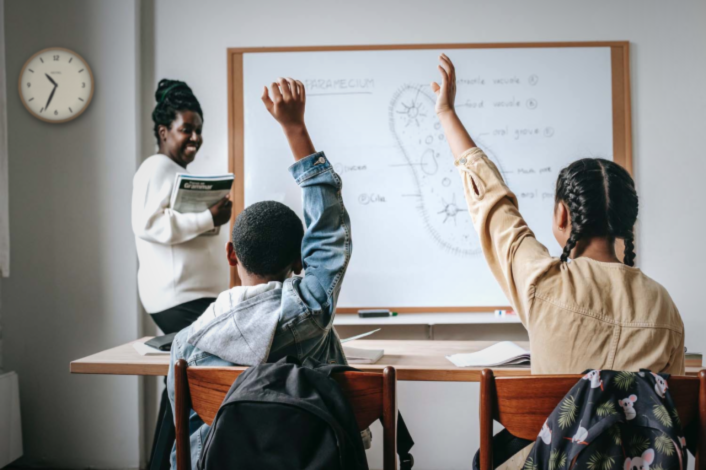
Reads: 10.34
